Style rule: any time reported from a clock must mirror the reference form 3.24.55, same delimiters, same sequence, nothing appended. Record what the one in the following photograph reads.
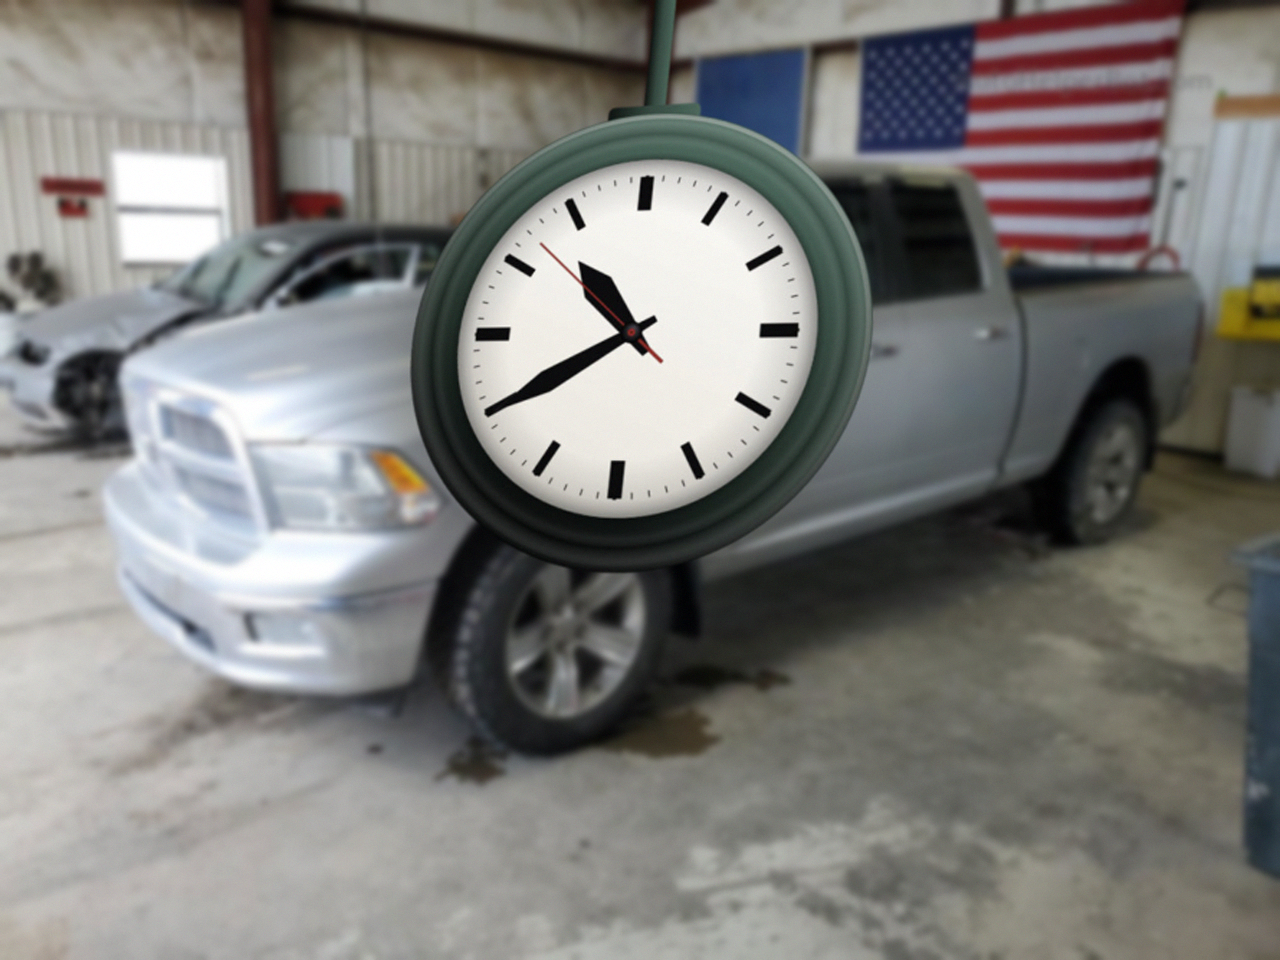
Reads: 10.39.52
